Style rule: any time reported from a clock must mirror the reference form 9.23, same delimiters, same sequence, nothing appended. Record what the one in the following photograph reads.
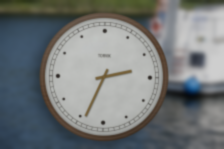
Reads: 2.34
